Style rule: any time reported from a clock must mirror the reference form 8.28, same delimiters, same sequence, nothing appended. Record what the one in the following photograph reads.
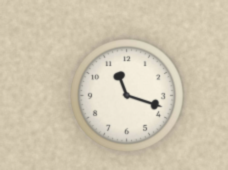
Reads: 11.18
